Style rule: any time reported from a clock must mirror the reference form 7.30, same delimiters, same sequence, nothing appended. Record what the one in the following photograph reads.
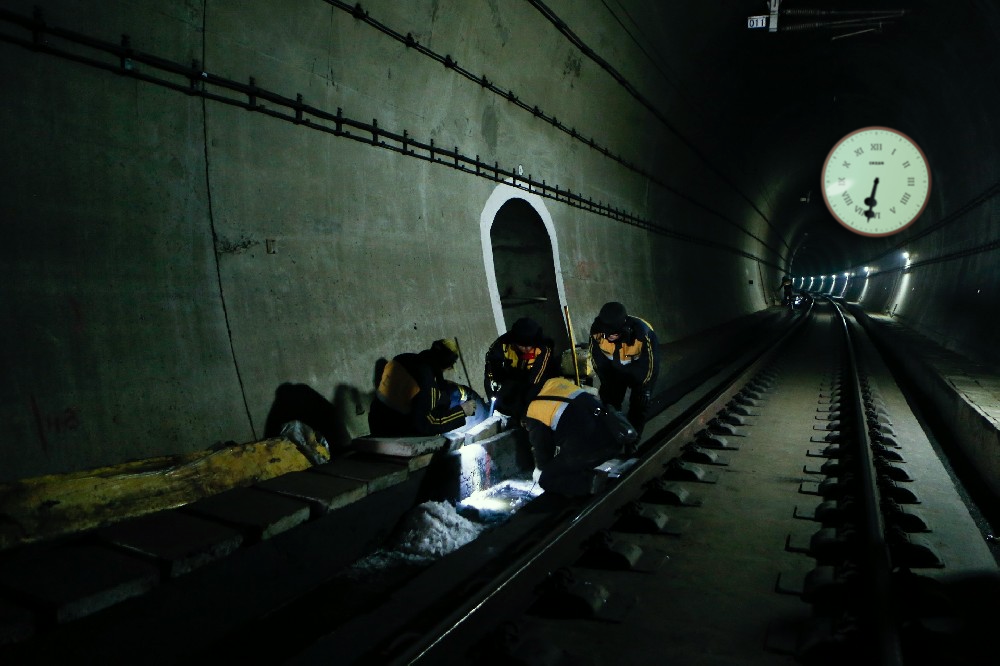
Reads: 6.32
